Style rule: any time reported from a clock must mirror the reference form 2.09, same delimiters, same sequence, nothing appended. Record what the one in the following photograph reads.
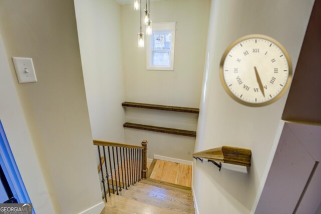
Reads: 5.27
